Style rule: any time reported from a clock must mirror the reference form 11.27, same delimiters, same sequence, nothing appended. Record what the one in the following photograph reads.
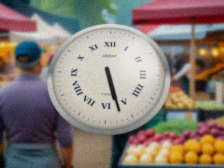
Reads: 5.27
